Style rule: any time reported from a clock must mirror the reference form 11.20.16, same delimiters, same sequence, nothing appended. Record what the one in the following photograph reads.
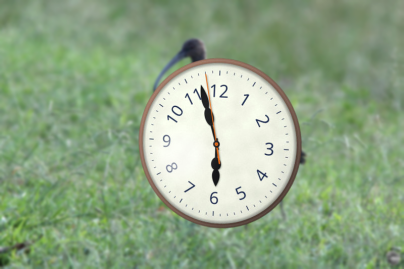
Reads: 5.56.58
